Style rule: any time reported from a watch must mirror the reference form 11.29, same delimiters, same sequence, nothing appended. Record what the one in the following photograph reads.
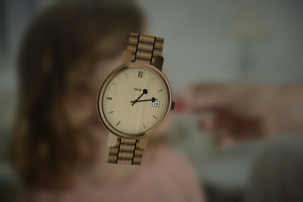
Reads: 1.13
